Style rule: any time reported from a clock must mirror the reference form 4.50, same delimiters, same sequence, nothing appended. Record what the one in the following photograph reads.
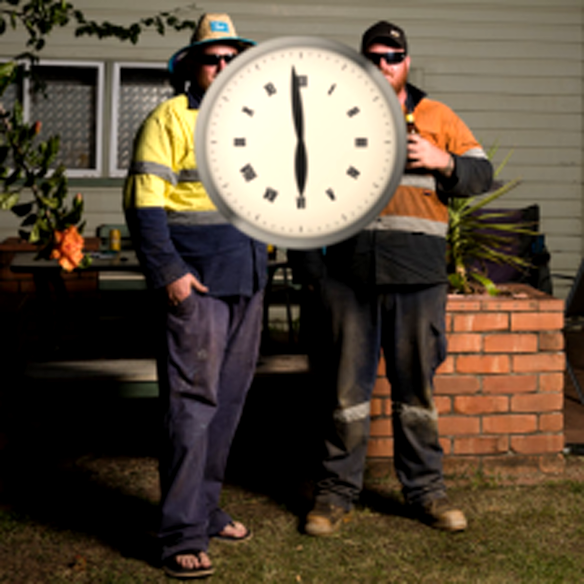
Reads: 5.59
